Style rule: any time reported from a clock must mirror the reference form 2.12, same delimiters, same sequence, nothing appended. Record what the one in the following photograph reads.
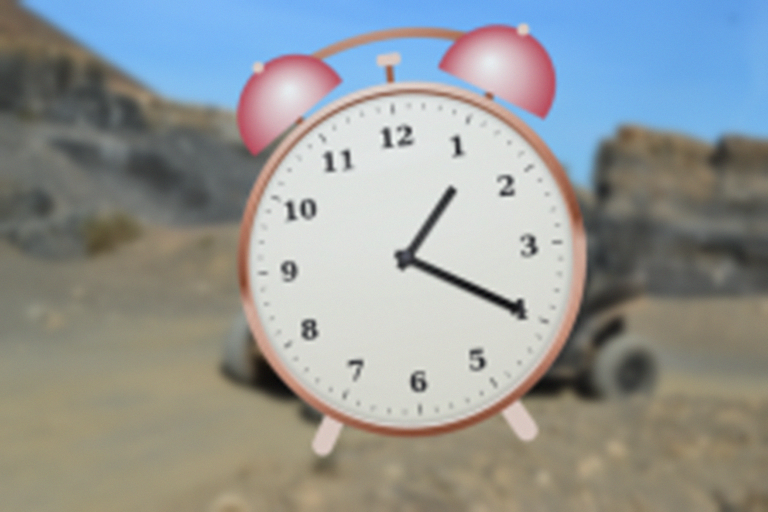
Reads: 1.20
